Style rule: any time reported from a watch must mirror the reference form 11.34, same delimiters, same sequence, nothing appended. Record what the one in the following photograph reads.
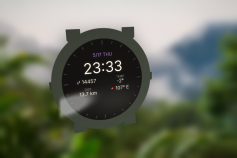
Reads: 23.33
